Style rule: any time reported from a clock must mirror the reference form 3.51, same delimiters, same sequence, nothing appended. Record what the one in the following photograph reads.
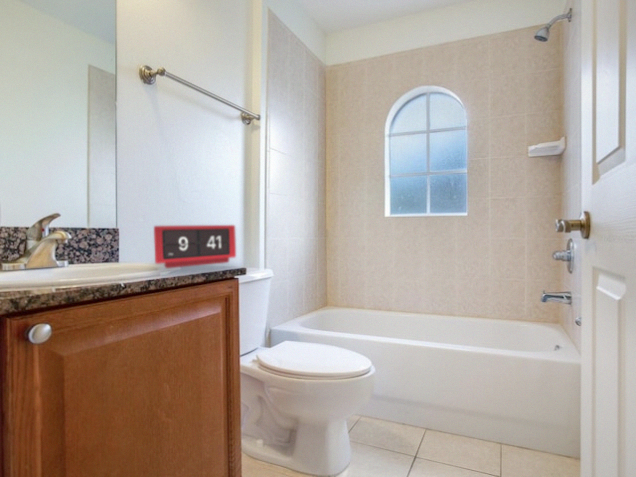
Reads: 9.41
